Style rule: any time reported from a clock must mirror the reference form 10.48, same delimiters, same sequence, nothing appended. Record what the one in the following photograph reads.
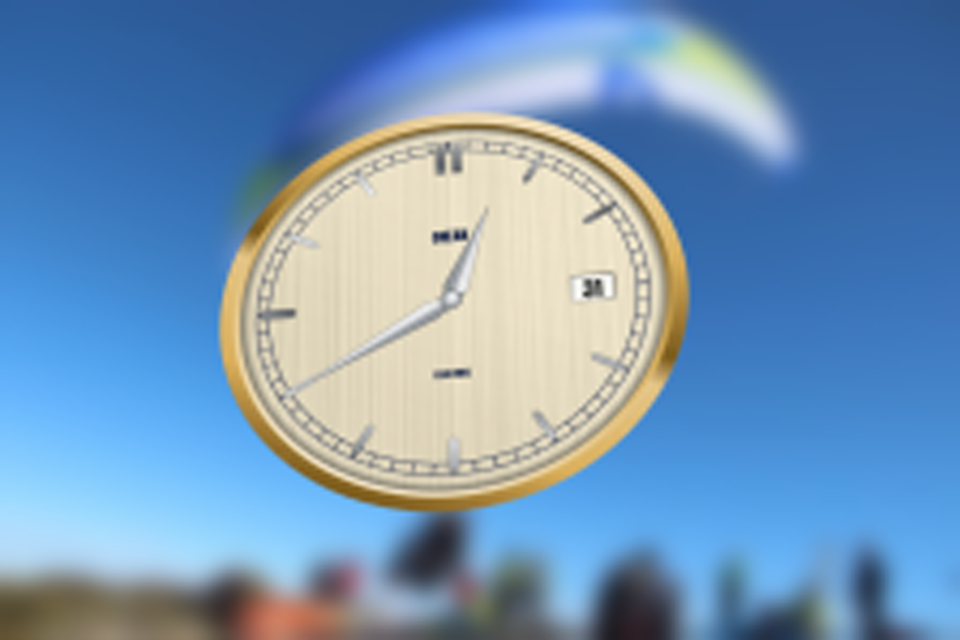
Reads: 12.40
